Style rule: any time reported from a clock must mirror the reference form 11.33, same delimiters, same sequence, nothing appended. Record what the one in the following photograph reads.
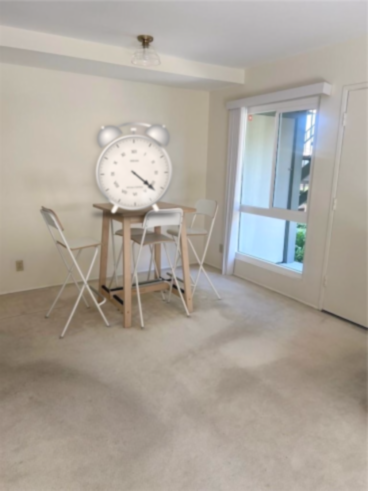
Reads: 4.22
